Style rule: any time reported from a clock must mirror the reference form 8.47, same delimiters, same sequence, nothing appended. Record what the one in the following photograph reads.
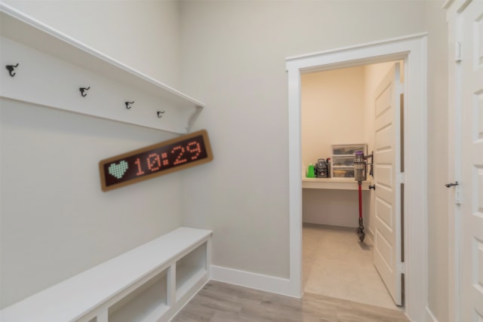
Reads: 10.29
